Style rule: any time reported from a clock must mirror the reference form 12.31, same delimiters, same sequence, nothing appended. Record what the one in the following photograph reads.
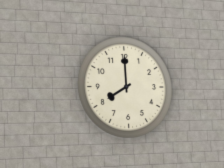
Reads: 8.00
